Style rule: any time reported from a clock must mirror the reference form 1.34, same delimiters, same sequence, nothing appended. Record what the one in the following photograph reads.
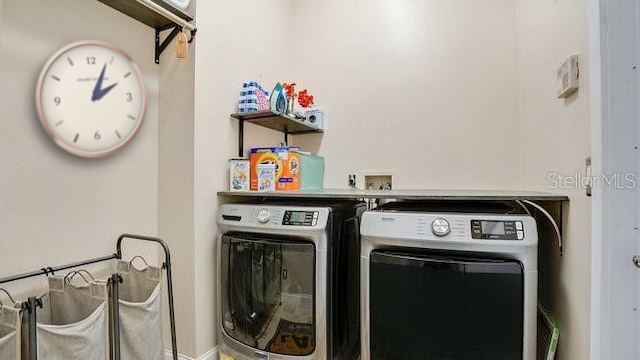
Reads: 2.04
